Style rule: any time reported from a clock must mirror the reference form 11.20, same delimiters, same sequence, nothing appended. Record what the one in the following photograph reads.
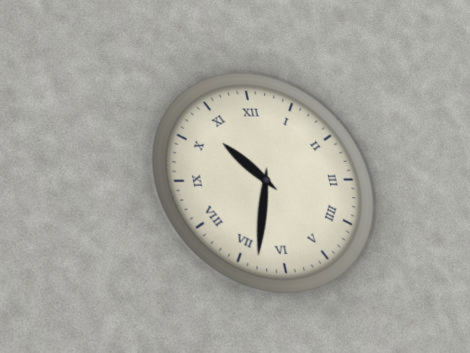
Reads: 10.33
